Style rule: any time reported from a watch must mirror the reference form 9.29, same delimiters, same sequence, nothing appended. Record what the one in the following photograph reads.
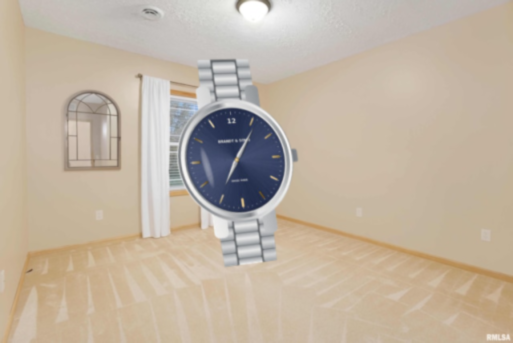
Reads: 7.06
